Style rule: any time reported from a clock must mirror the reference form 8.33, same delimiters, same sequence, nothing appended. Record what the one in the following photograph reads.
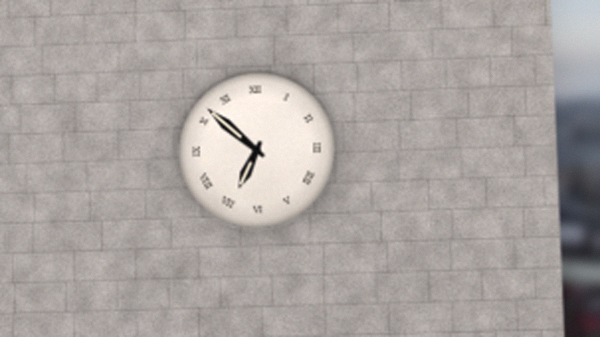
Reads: 6.52
